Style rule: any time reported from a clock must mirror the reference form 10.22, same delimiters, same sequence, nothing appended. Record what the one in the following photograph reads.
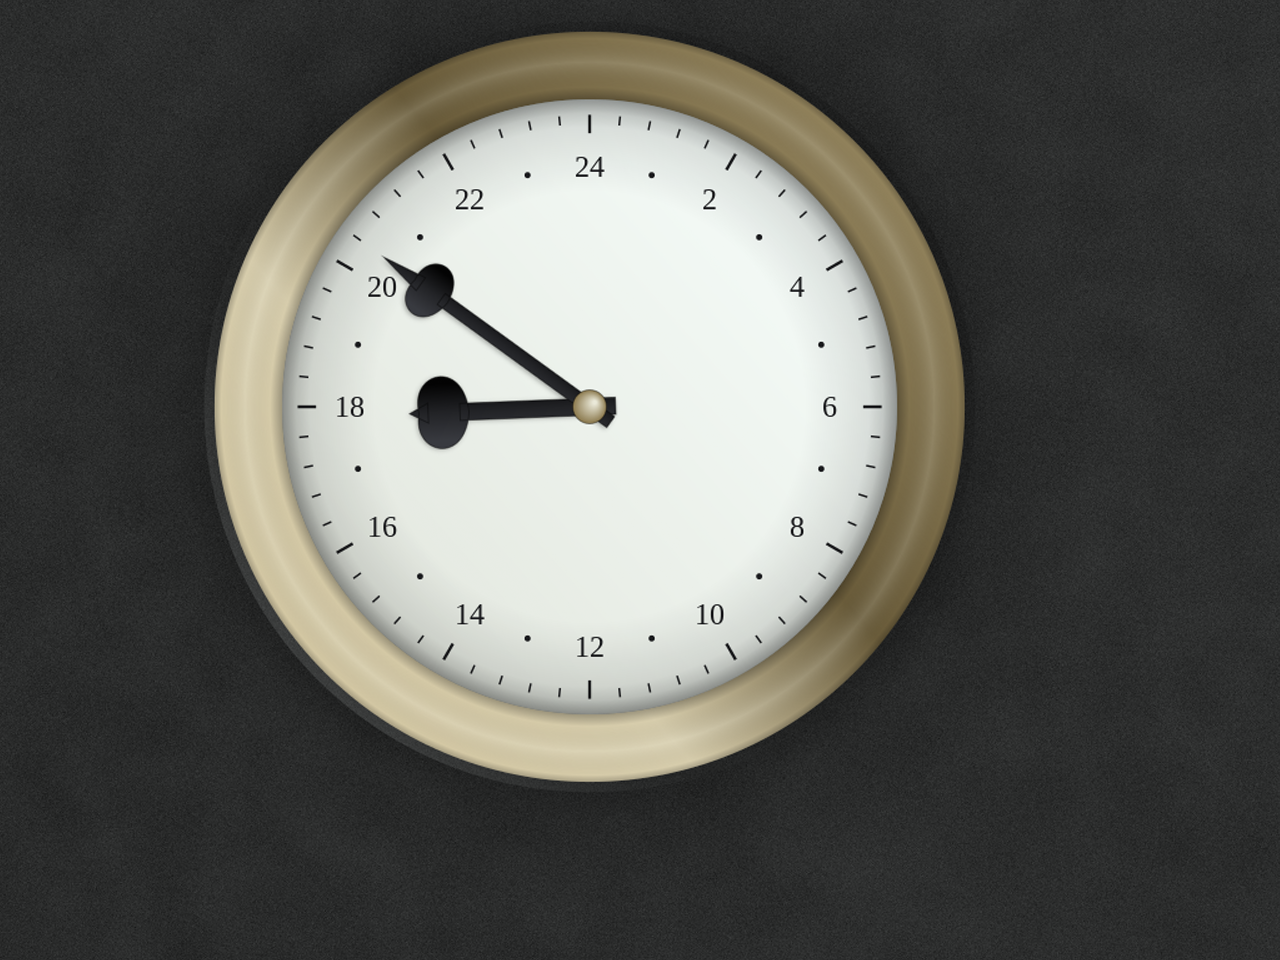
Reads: 17.51
